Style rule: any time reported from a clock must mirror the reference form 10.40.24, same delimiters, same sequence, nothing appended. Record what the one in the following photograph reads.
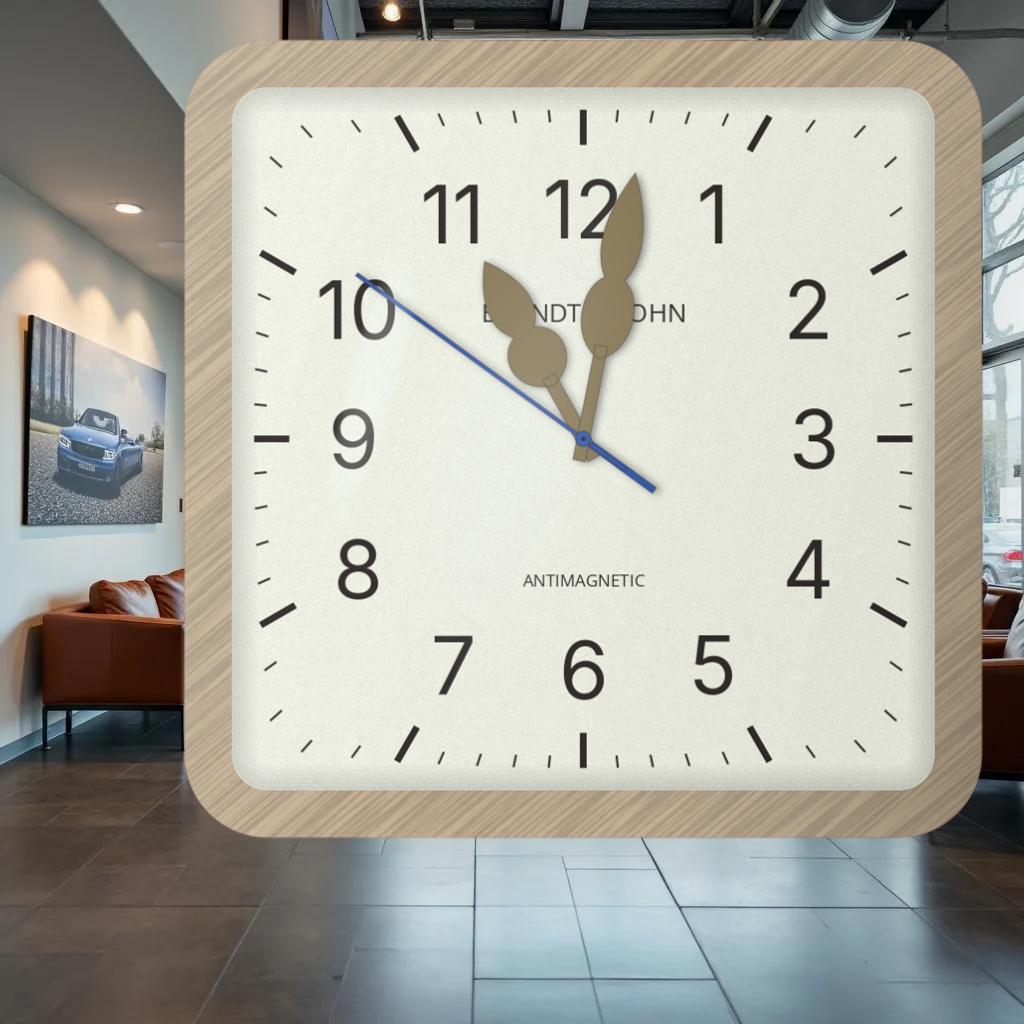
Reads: 11.01.51
